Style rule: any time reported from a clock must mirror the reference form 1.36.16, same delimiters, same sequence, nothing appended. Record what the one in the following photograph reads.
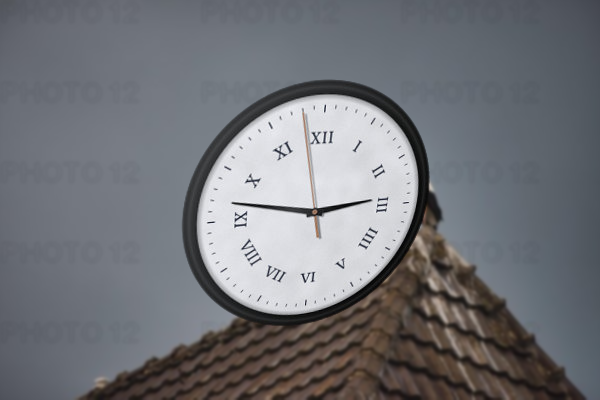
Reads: 2.46.58
